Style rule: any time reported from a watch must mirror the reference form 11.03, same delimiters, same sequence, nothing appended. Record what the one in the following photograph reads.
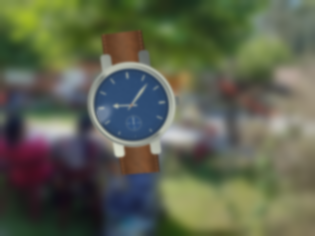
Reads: 9.07
